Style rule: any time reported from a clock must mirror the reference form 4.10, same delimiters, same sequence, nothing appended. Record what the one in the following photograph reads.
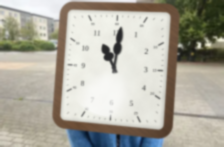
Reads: 11.01
